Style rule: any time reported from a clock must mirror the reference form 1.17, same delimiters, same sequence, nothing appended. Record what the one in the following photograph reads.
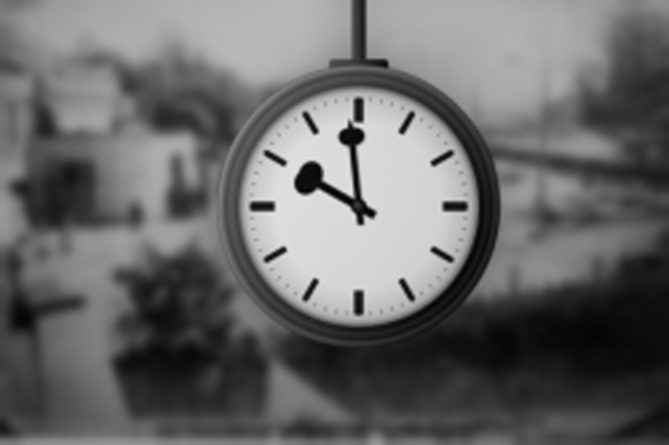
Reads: 9.59
